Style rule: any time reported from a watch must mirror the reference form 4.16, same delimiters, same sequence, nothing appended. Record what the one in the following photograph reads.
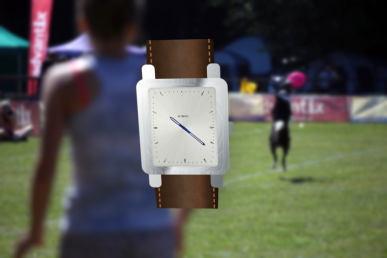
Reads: 10.22
